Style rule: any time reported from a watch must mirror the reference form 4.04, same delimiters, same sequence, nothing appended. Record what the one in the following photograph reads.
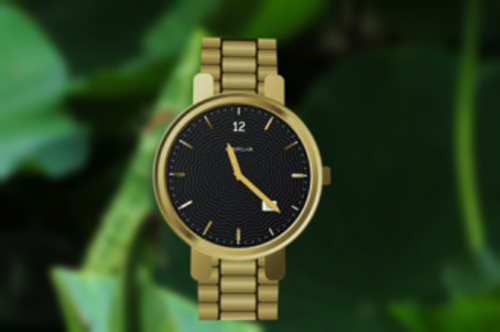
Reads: 11.22
